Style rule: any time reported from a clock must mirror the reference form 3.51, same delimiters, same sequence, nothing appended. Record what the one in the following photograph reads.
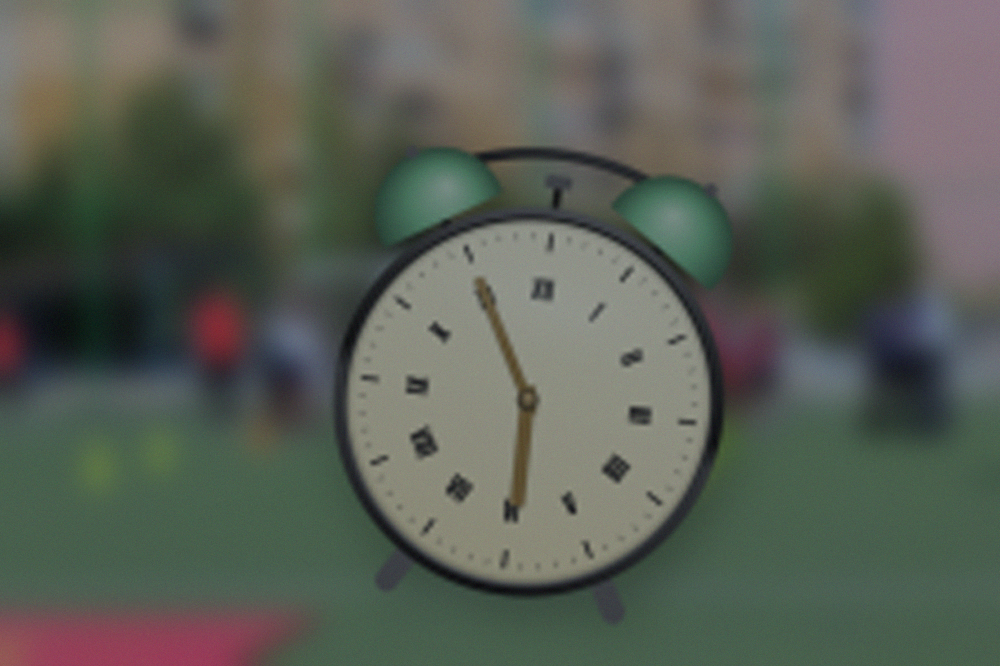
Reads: 5.55
